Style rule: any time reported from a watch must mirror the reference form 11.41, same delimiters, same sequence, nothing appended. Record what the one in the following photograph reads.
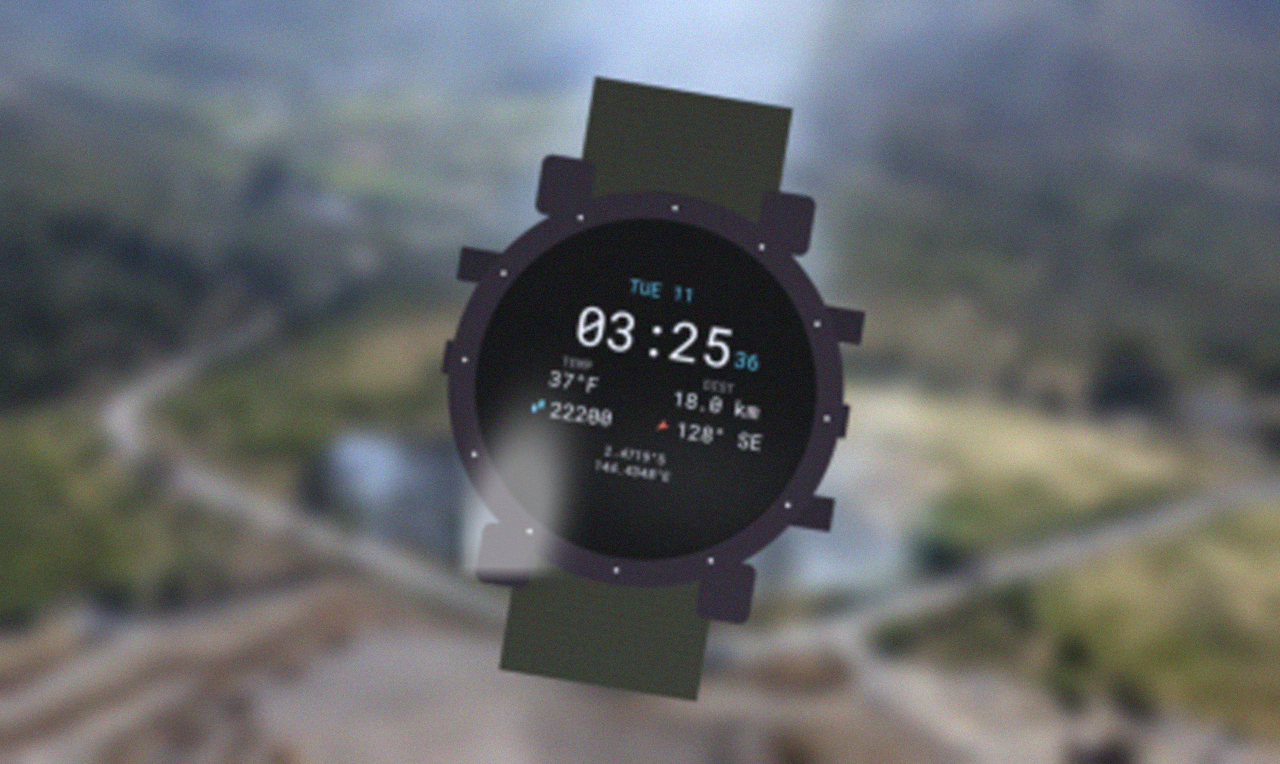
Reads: 3.25
